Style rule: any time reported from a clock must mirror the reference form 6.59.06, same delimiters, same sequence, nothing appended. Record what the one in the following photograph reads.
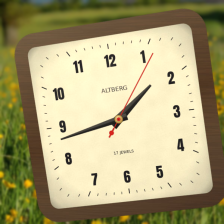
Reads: 1.43.06
